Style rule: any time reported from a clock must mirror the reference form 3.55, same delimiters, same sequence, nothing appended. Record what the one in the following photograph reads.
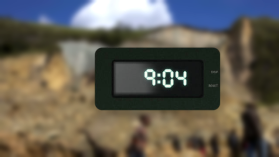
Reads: 9.04
